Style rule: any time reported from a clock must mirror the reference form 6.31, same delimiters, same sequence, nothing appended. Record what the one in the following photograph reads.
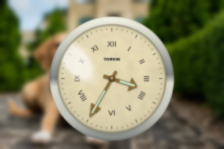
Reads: 3.35
